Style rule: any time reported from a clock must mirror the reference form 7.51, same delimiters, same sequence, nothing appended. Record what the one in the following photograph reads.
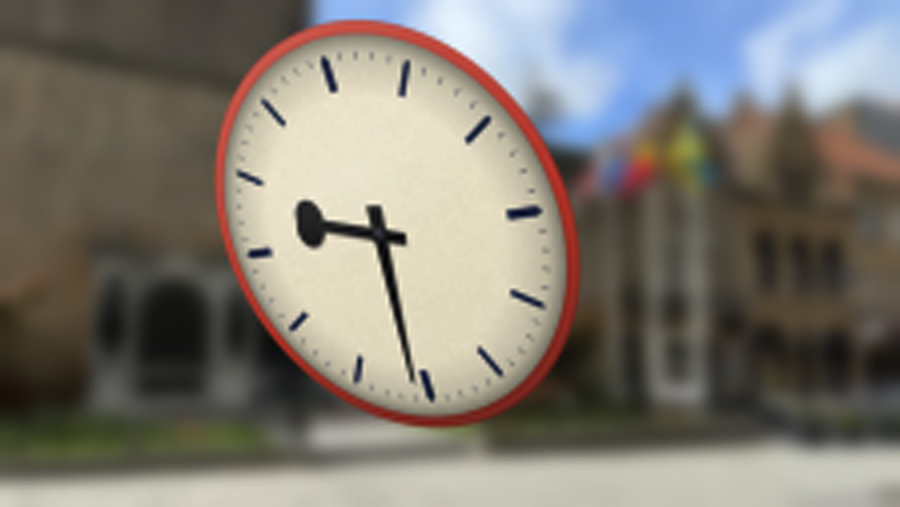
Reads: 9.31
